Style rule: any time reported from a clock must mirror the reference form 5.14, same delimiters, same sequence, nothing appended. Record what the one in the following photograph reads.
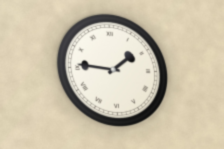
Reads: 1.46
